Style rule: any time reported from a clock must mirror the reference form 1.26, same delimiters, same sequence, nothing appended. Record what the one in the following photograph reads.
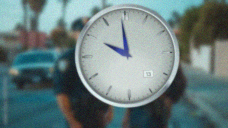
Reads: 9.59
